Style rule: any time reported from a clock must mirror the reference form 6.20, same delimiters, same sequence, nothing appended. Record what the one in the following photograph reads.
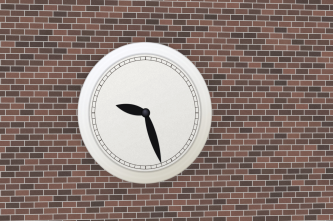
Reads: 9.27
